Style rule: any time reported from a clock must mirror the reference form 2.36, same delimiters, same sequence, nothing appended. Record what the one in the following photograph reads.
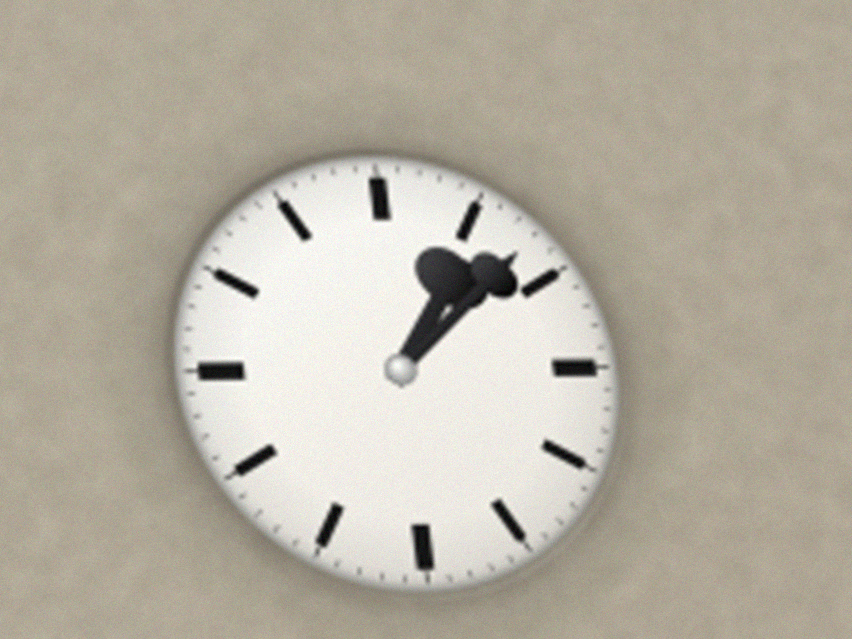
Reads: 1.08
